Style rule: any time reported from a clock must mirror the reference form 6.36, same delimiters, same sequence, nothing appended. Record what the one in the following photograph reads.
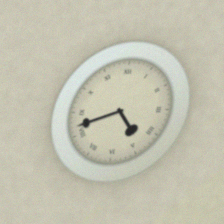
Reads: 4.42
